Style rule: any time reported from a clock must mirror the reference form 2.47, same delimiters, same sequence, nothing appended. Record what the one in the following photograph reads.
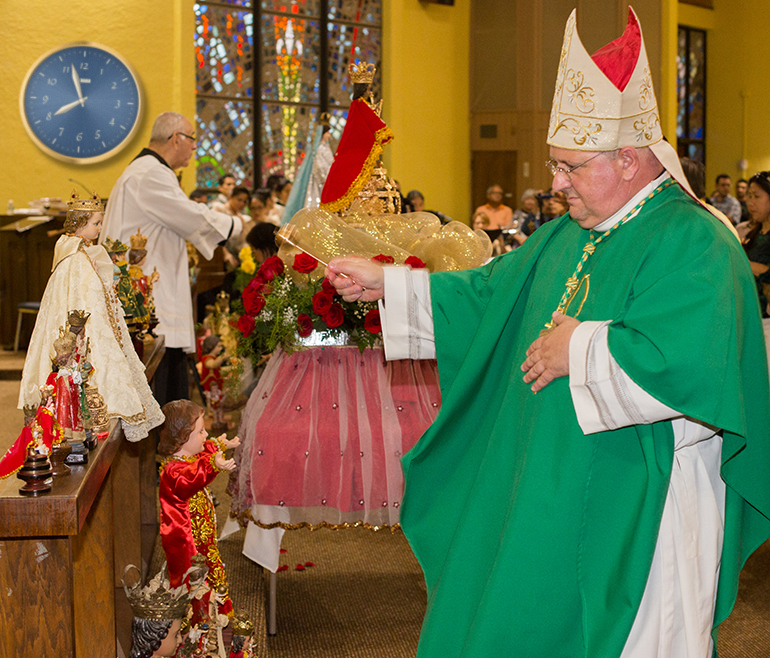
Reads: 7.57
